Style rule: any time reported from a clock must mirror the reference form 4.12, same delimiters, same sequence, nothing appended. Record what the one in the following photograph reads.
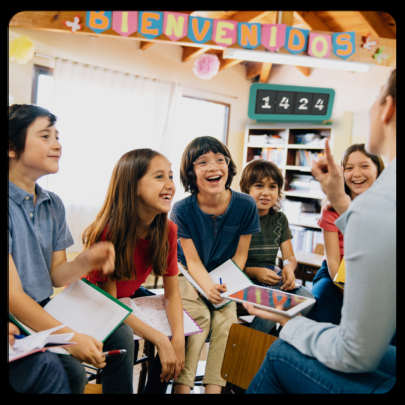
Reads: 14.24
